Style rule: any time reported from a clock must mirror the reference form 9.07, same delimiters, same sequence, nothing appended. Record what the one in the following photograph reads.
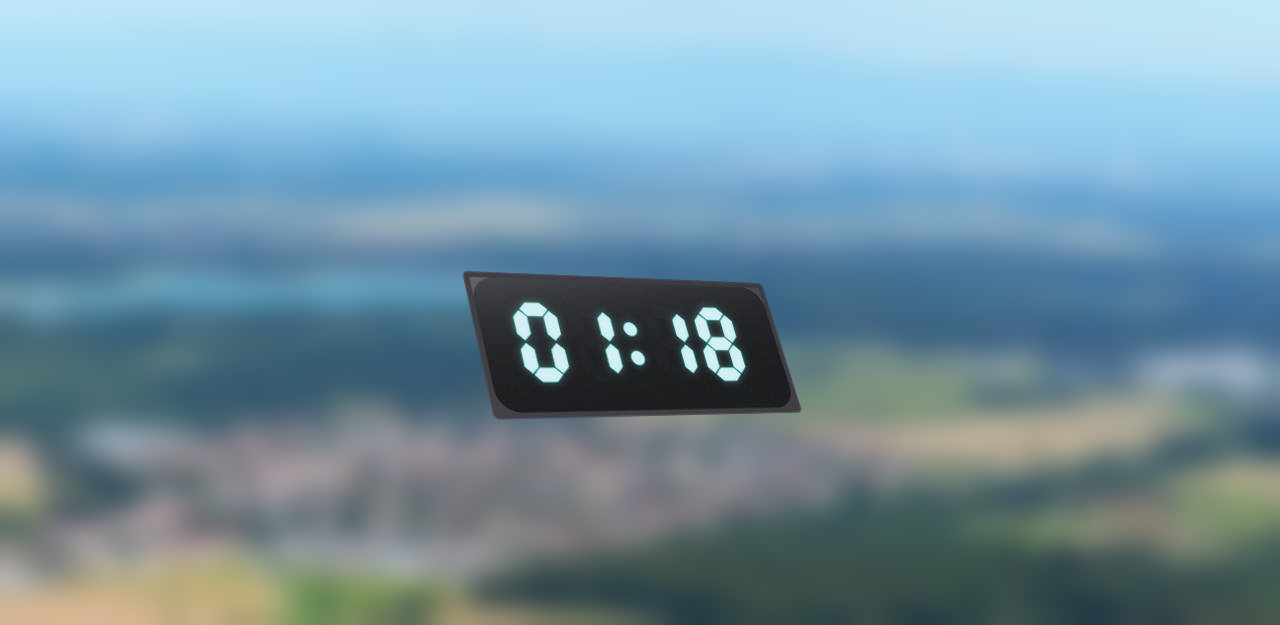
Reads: 1.18
